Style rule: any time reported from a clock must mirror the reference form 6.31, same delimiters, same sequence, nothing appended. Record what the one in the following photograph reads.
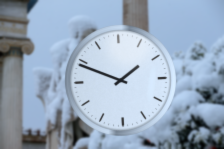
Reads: 1.49
